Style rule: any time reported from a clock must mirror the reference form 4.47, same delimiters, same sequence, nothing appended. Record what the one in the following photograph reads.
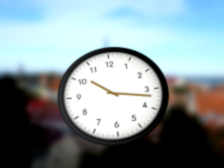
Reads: 10.17
